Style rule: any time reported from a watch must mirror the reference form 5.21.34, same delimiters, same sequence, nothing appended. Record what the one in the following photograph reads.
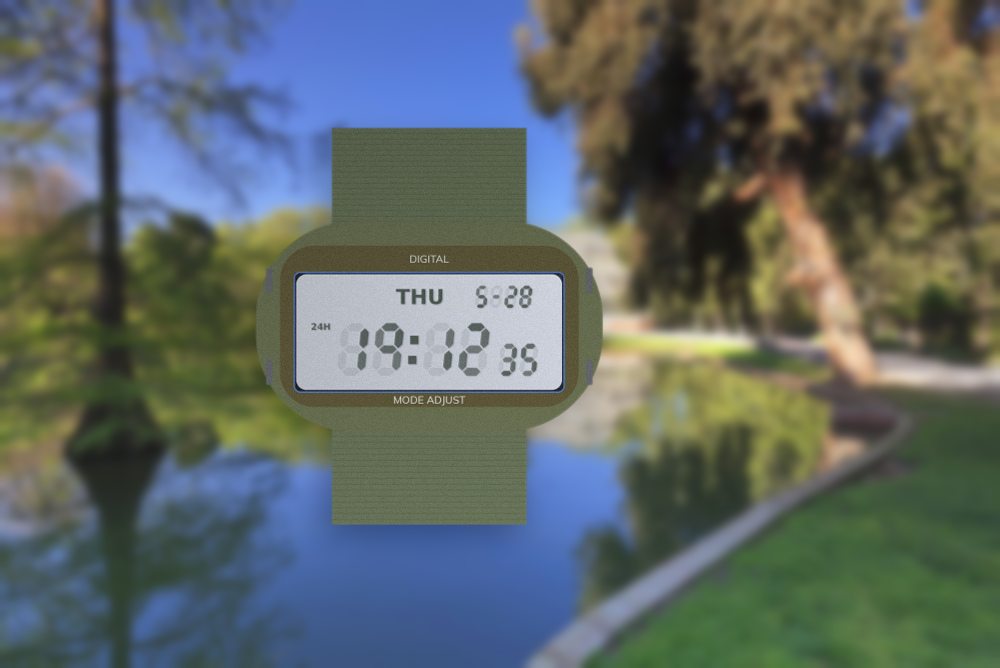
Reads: 19.12.35
